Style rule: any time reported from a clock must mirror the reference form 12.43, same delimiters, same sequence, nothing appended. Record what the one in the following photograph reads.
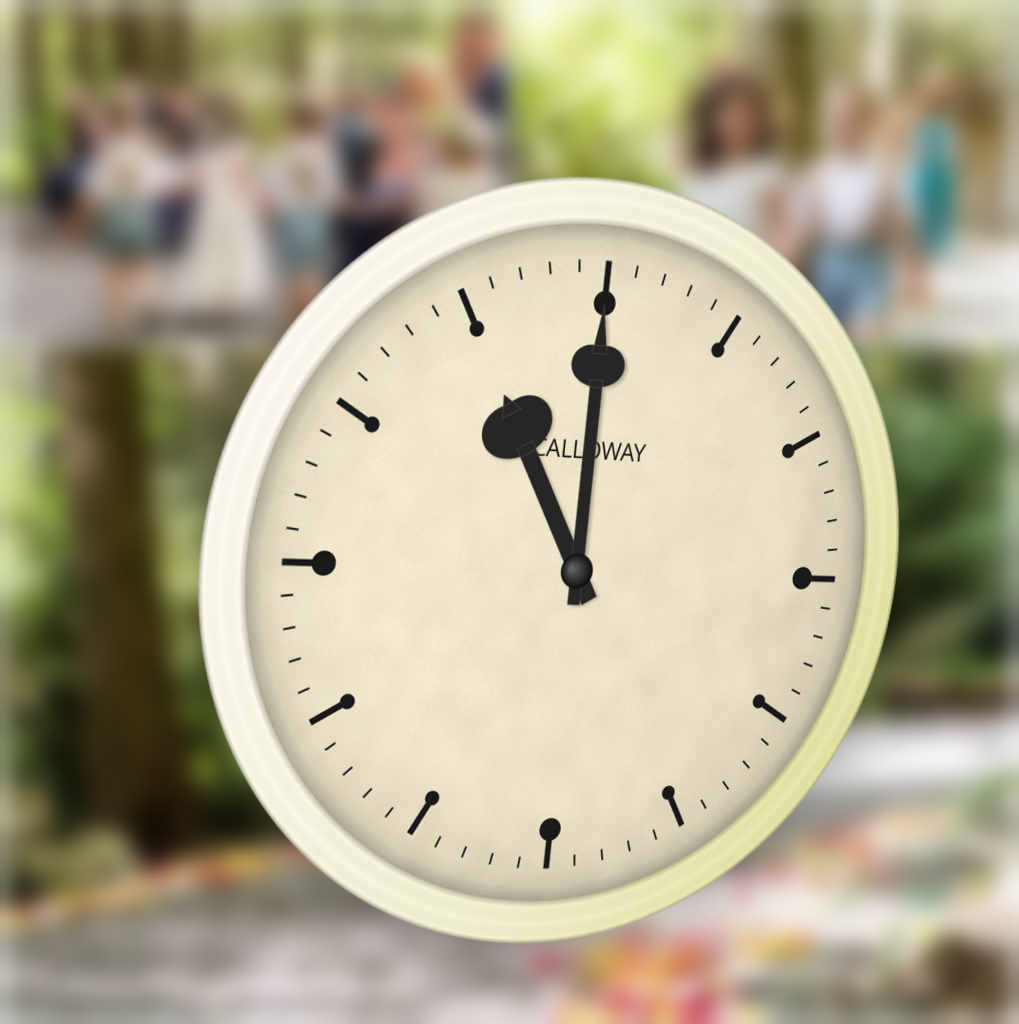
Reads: 11.00
